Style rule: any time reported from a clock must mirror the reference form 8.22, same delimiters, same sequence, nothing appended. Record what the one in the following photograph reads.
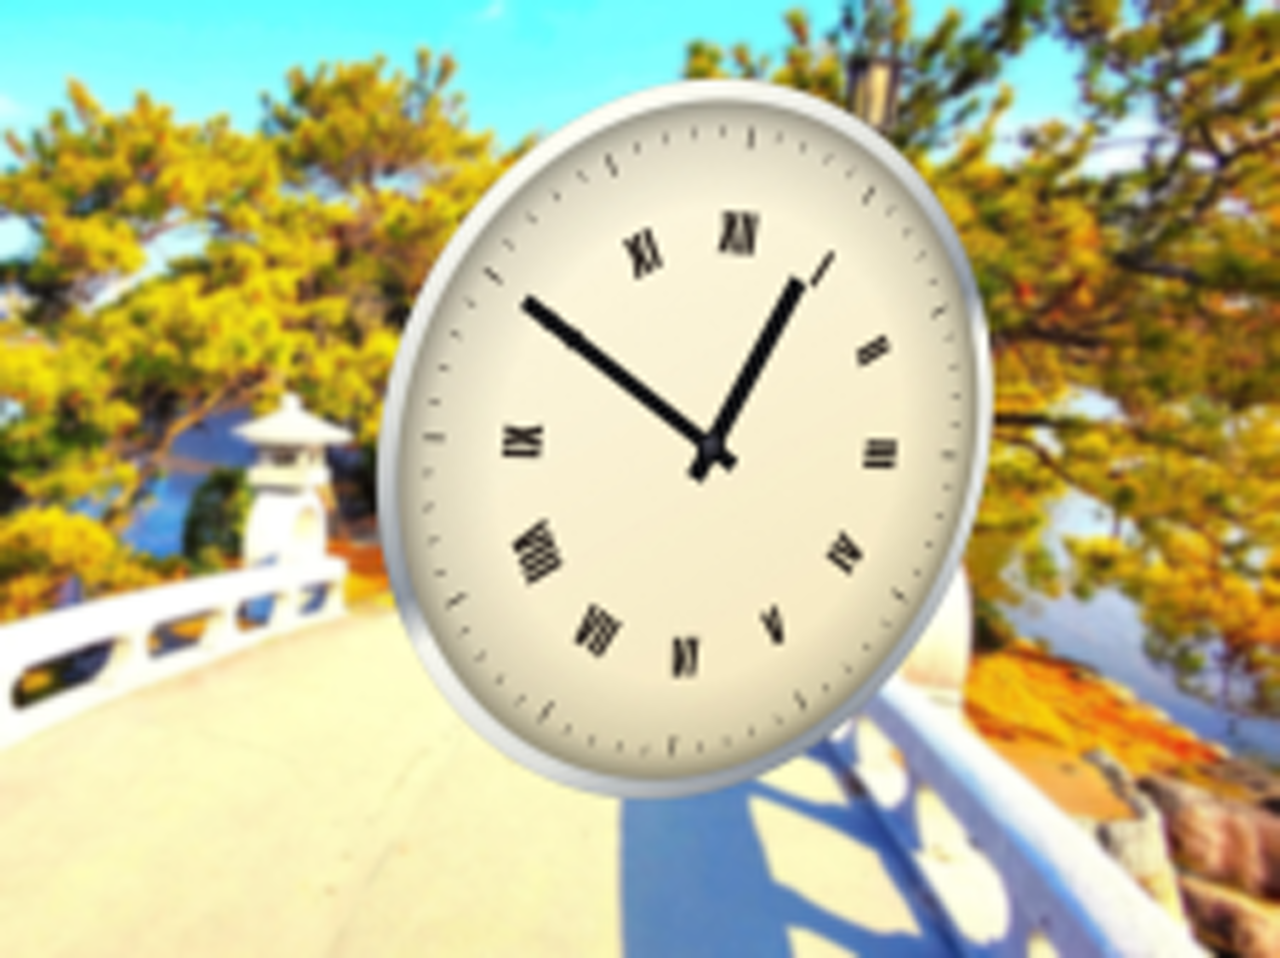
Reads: 12.50
